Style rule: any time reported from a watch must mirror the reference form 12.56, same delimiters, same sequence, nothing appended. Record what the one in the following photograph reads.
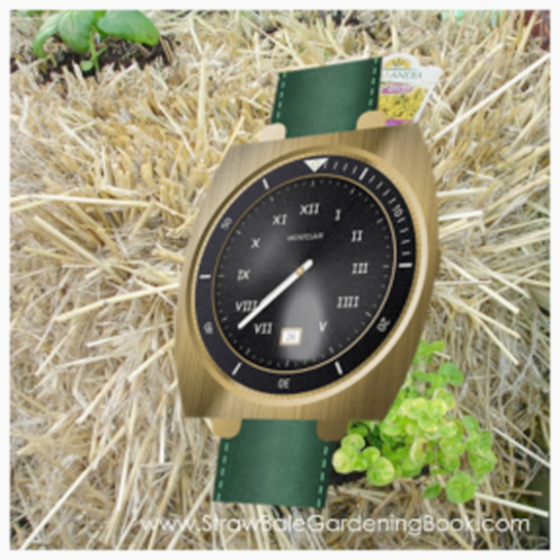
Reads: 7.38
